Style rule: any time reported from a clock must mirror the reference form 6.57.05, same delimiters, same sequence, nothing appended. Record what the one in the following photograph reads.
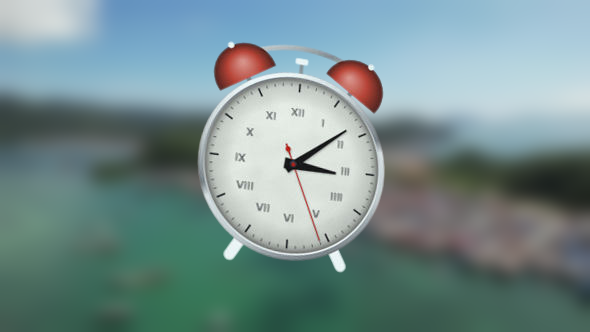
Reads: 3.08.26
